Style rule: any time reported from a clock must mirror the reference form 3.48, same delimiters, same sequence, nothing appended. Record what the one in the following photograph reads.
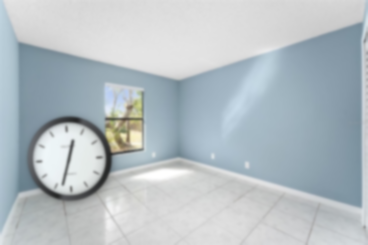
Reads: 12.33
